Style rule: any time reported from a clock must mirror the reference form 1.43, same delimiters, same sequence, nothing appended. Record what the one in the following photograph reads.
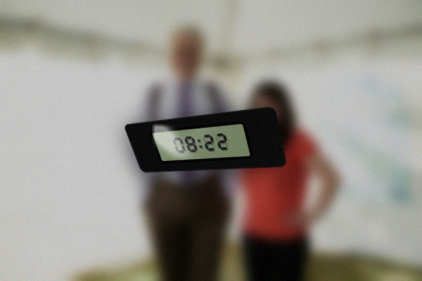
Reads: 8.22
